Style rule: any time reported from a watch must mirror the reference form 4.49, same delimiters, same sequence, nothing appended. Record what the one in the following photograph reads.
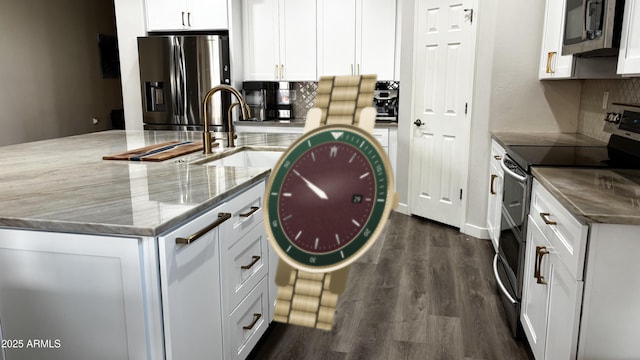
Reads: 9.50
